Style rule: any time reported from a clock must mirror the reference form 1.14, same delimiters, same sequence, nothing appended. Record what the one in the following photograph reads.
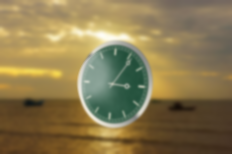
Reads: 3.06
